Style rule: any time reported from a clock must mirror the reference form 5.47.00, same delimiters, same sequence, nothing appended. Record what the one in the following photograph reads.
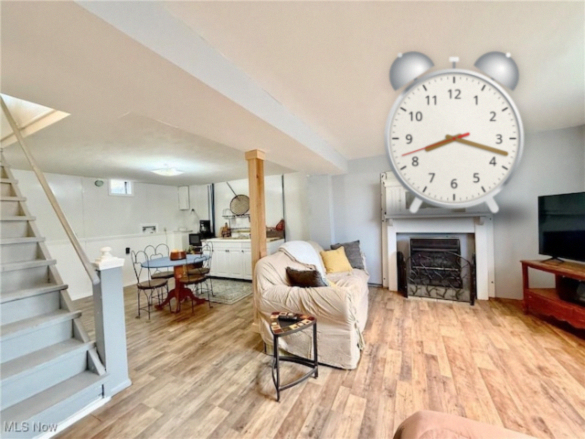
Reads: 8.17.42
